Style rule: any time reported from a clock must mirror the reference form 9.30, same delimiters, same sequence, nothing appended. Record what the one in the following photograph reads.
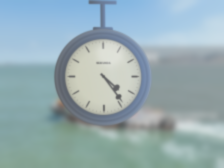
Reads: 4.24
